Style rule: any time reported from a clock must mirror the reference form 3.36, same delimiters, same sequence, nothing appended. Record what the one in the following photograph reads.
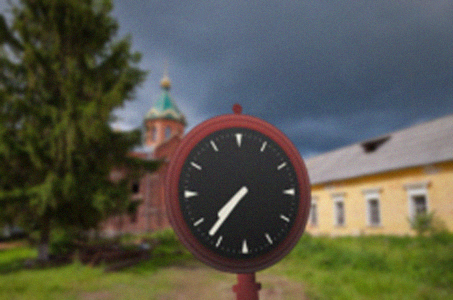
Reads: 7.37
